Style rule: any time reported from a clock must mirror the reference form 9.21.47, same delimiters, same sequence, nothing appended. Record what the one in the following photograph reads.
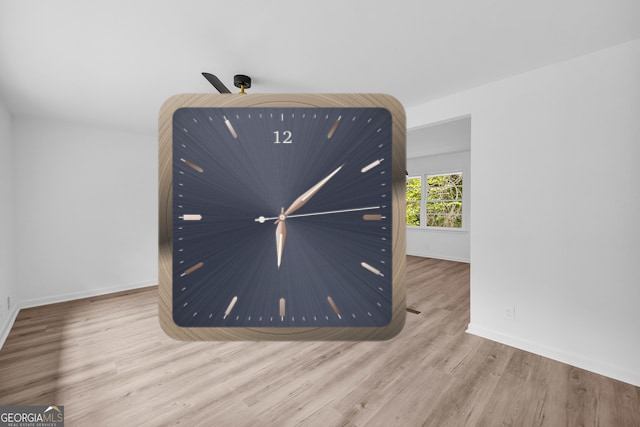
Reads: 6.08.14
